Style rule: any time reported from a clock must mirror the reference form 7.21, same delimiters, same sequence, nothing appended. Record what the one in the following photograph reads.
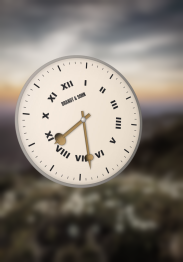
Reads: 8.33
